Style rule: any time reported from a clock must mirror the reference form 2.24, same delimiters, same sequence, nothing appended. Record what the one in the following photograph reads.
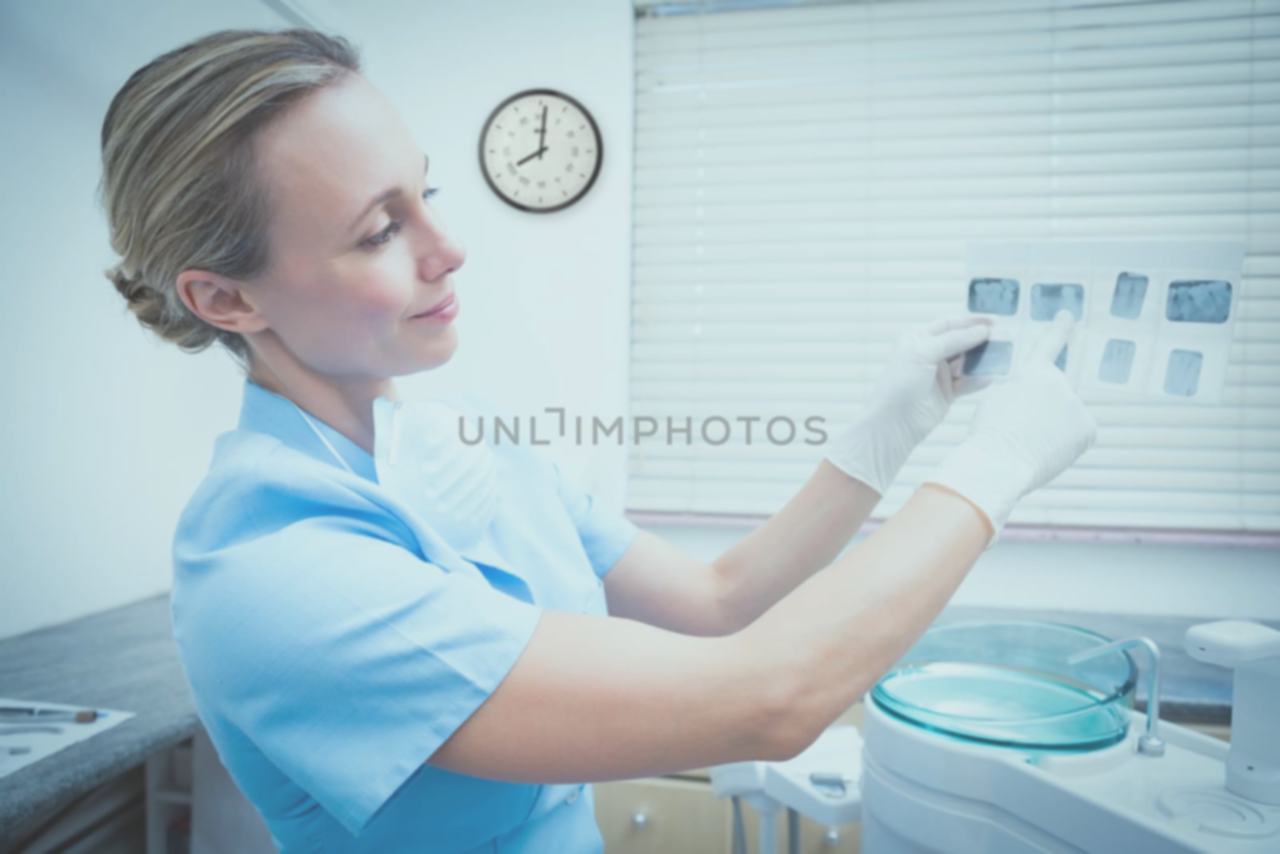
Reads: 8.01
